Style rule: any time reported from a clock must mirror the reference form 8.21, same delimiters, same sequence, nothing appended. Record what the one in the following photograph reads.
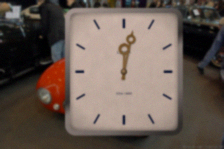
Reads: 12.02
